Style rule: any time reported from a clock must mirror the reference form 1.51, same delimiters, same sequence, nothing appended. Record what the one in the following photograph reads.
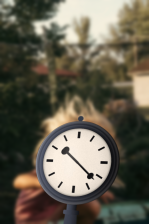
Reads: 10.22
